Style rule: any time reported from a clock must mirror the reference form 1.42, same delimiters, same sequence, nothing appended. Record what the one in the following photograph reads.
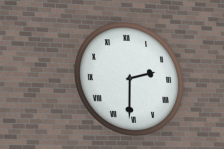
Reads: 2.31
